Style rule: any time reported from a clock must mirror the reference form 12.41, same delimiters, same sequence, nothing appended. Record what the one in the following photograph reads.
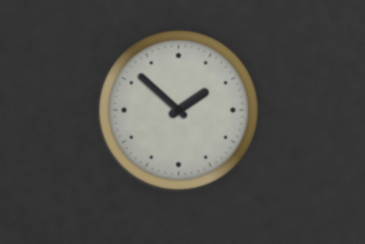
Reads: 1.52
